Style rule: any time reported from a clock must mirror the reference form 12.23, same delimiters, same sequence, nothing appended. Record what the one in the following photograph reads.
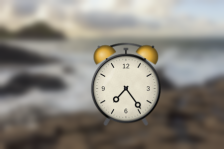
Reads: 7.24
